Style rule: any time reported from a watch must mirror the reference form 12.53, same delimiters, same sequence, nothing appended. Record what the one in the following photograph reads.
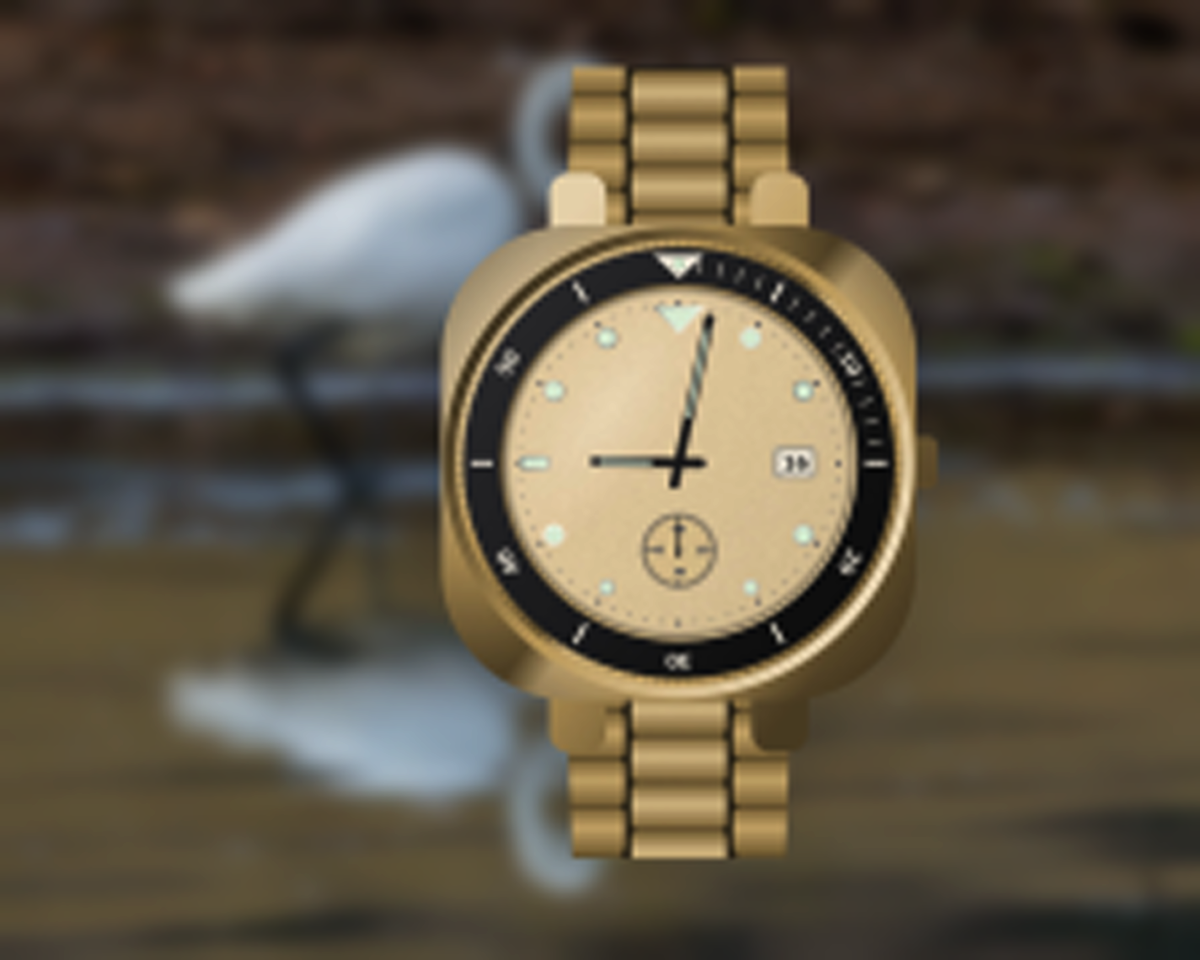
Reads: 9.02
